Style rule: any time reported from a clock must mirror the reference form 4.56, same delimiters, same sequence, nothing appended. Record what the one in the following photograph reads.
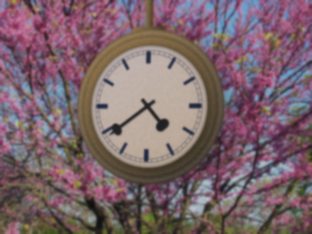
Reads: 4.39
